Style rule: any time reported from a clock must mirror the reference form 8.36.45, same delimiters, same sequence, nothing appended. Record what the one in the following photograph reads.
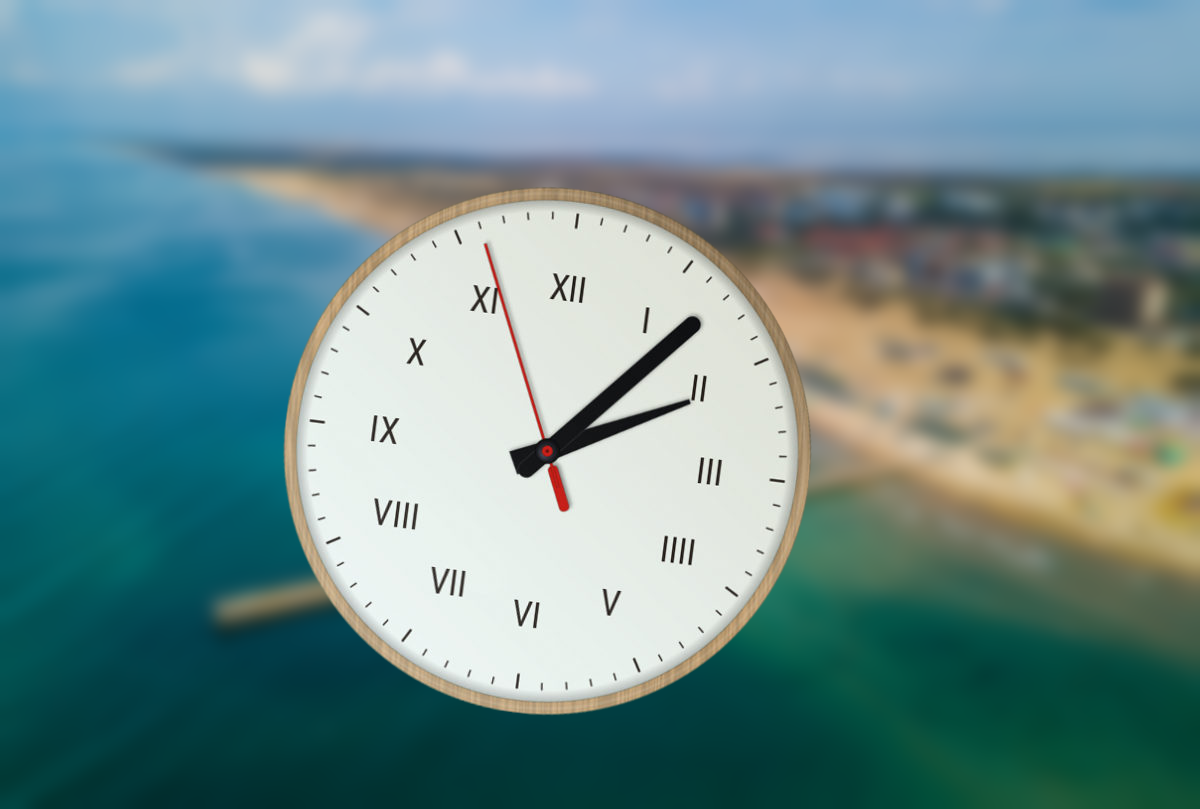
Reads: 2.06.56
